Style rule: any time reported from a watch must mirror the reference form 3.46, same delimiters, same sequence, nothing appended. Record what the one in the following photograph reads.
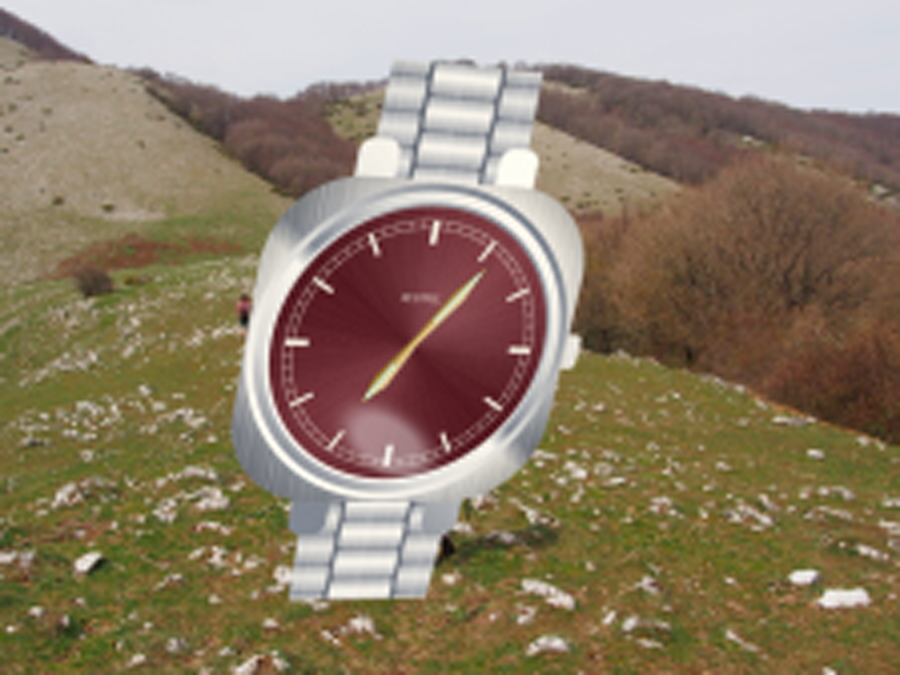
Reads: 7.06
